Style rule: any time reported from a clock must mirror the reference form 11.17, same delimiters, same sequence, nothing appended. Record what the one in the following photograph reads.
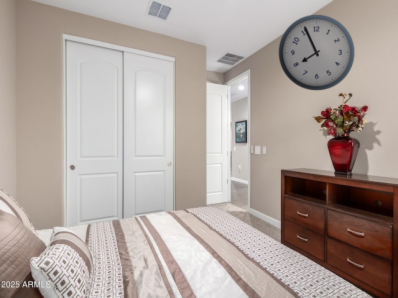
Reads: 7.56
